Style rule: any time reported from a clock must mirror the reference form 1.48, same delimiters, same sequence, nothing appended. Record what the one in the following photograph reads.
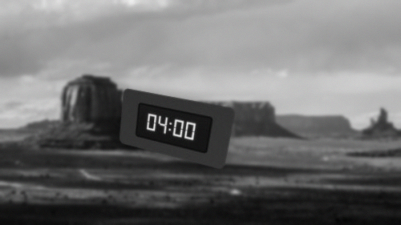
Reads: 4.00
